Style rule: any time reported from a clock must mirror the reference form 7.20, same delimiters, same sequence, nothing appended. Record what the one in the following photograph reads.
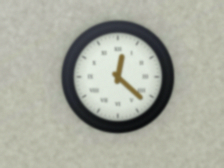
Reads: 12.22
